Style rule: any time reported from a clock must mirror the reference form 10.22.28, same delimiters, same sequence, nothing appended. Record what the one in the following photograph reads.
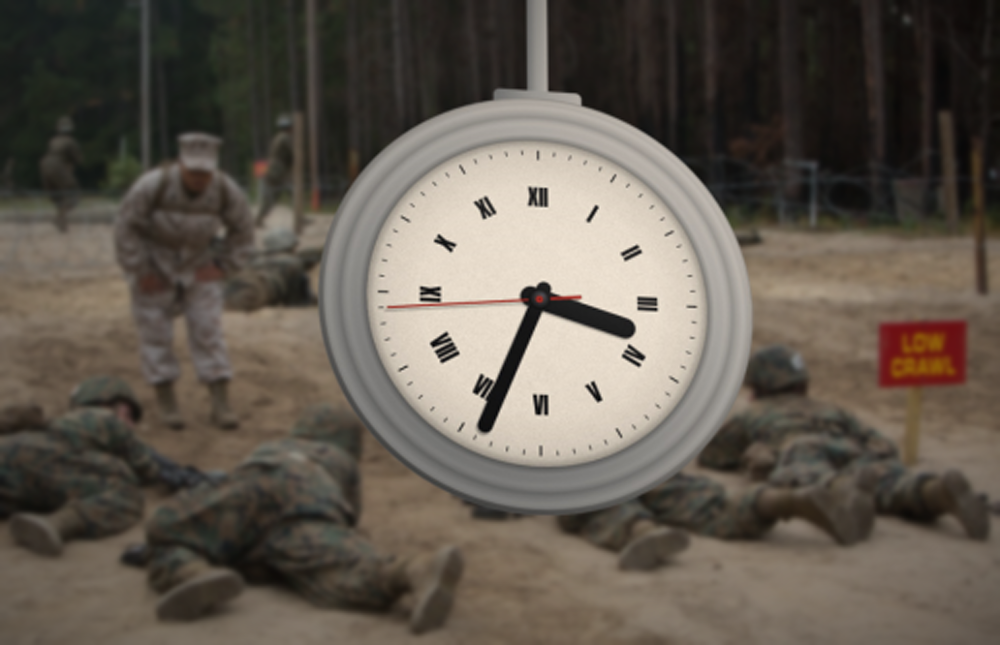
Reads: 3.33.44
